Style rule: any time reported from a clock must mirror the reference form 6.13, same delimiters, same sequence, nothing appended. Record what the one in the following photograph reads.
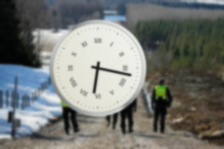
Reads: 6.17
